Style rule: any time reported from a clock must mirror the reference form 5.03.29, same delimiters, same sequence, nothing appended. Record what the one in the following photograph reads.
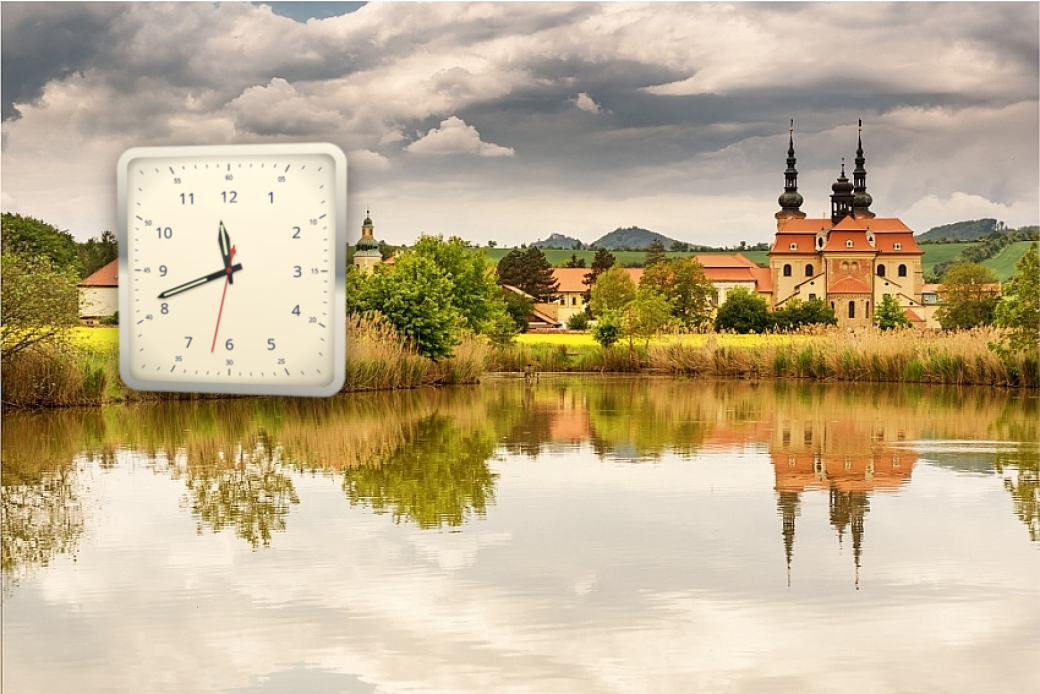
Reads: 11.41.32
